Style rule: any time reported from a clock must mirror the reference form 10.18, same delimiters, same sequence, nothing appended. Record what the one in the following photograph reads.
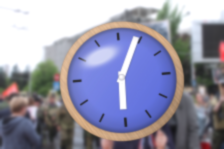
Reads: 6.04
